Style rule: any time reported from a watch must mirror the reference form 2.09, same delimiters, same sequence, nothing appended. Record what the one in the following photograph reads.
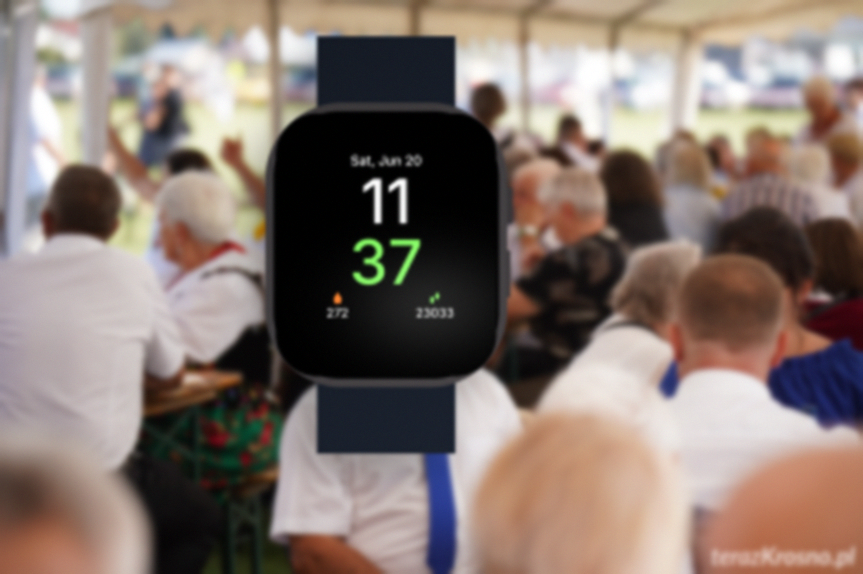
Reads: 11.37
